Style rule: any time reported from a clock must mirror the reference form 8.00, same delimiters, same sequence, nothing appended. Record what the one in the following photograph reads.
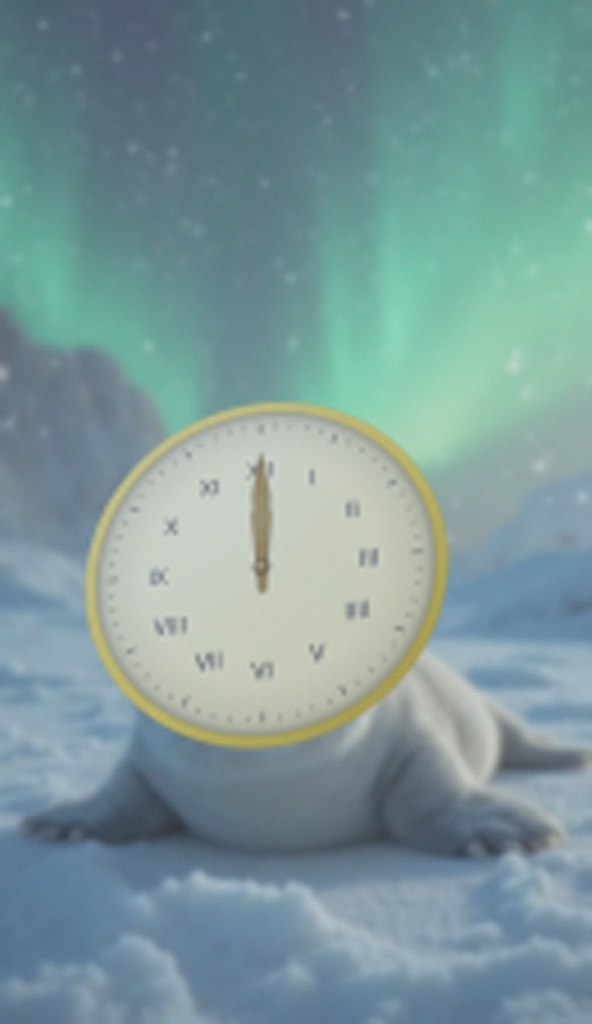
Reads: 12.00
